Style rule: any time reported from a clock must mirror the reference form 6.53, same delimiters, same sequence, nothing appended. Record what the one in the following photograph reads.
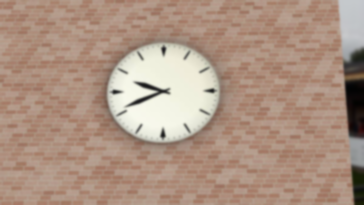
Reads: 9.41
